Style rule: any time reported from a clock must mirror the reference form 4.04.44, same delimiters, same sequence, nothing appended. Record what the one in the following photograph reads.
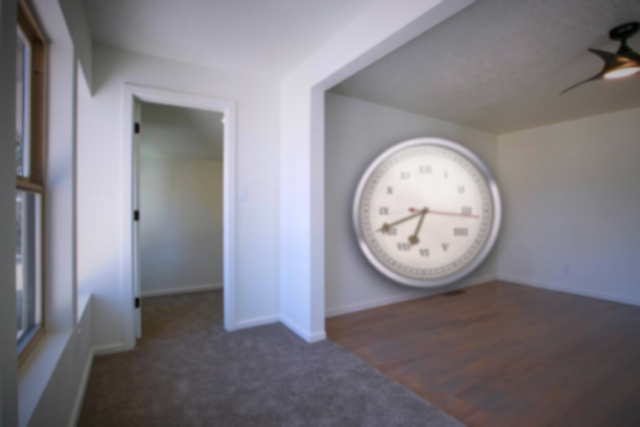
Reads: 6.41.16
